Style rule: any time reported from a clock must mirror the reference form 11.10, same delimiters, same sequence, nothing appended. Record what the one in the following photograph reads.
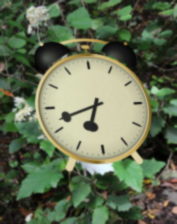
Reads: 6.42
